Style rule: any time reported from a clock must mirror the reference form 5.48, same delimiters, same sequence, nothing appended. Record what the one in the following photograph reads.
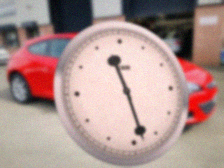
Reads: 11.28
